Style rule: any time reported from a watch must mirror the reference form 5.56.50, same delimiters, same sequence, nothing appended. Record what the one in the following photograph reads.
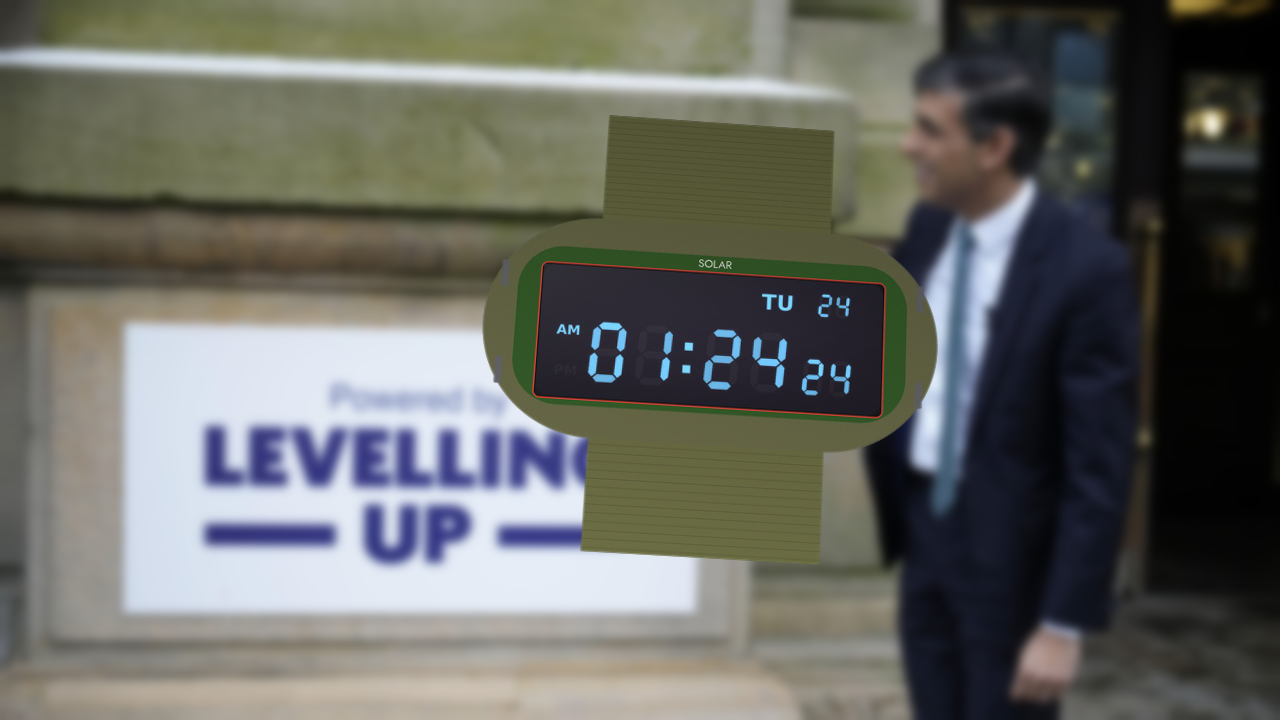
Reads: 1.24.24
